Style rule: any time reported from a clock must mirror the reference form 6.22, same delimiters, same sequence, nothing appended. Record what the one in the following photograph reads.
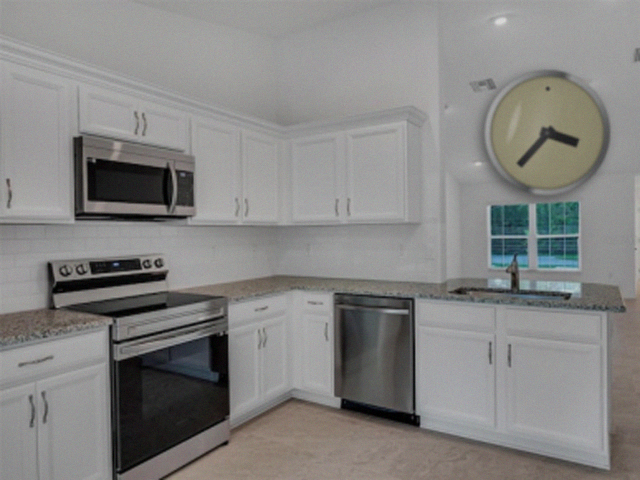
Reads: 3.37
